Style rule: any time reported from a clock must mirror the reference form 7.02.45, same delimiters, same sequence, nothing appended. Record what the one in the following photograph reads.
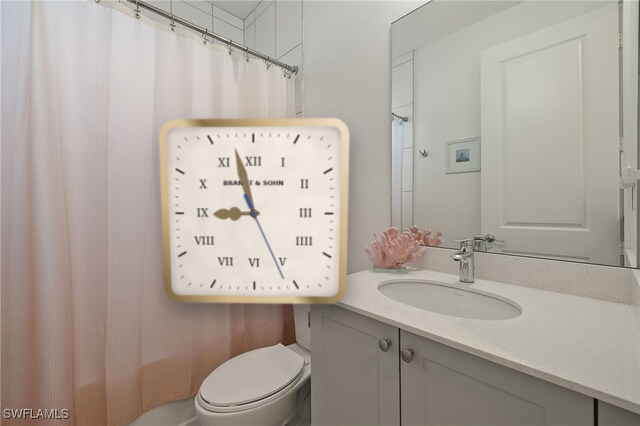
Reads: 8.57.26
